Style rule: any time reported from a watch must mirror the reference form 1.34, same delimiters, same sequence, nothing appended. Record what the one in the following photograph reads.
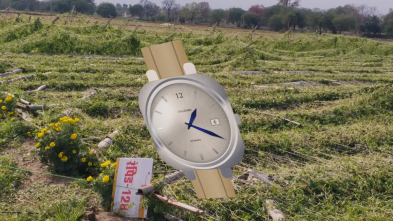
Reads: 1.20
